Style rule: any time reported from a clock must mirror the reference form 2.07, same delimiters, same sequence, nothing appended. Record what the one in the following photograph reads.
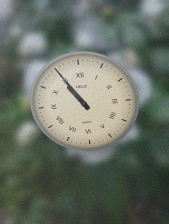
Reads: 10.55
